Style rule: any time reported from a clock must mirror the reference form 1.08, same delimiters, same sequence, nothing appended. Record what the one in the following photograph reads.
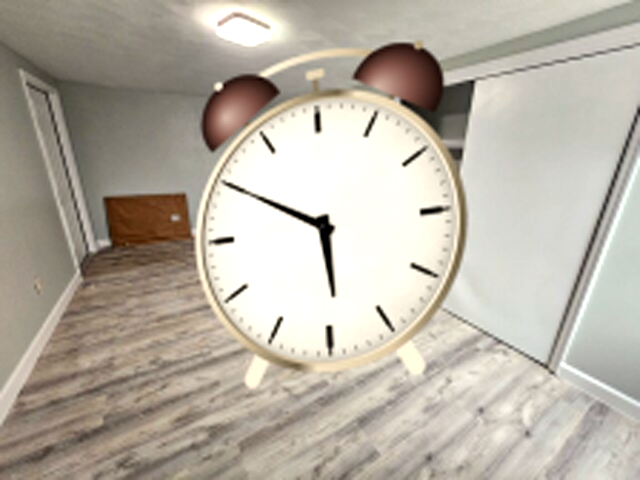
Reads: 5.50
